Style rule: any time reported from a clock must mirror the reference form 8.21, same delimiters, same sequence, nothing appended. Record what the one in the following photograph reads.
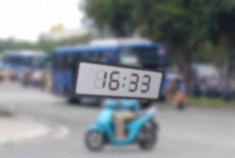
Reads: 16.33
